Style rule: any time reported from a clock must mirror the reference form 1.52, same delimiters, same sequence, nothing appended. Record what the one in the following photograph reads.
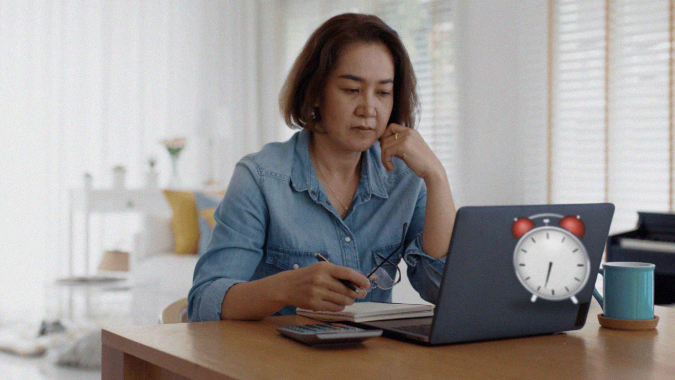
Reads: 6.33
